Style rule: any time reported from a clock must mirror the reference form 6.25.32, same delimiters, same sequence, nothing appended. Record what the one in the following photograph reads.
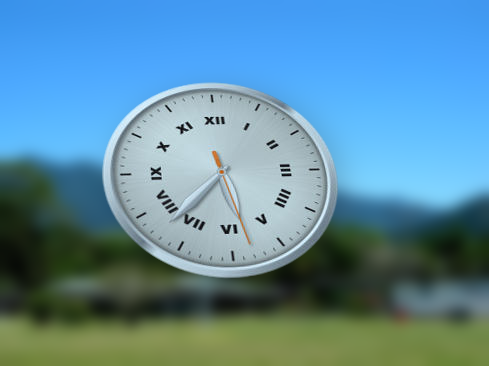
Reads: 5.37.28
